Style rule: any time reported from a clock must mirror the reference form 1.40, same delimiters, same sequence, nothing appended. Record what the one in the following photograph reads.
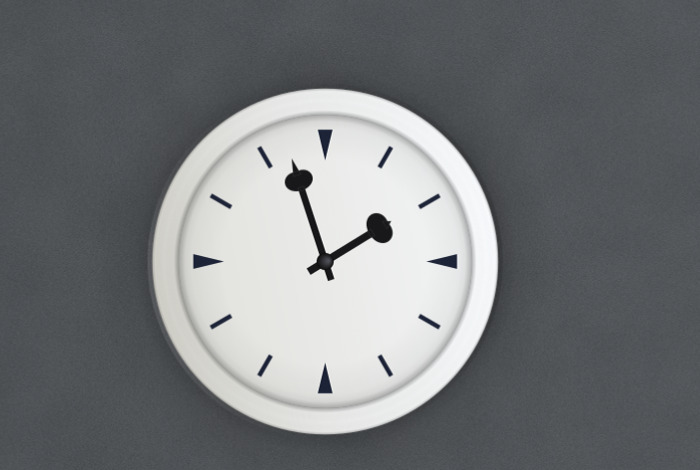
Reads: 1.57
